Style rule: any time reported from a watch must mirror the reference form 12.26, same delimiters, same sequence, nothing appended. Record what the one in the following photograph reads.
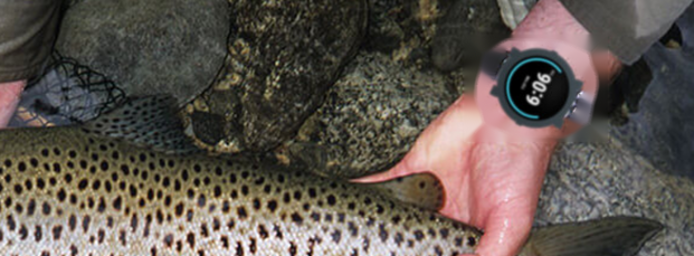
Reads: 6.06
